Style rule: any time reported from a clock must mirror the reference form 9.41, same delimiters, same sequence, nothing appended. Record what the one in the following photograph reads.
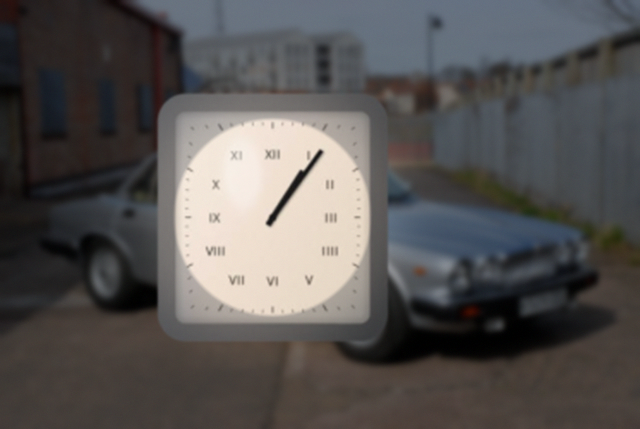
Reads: 1.06
